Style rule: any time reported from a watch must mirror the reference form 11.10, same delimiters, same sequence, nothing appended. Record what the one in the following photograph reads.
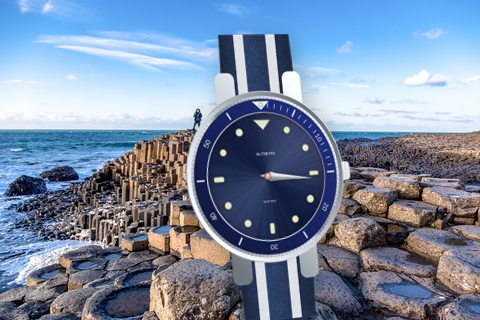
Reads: 3.16
